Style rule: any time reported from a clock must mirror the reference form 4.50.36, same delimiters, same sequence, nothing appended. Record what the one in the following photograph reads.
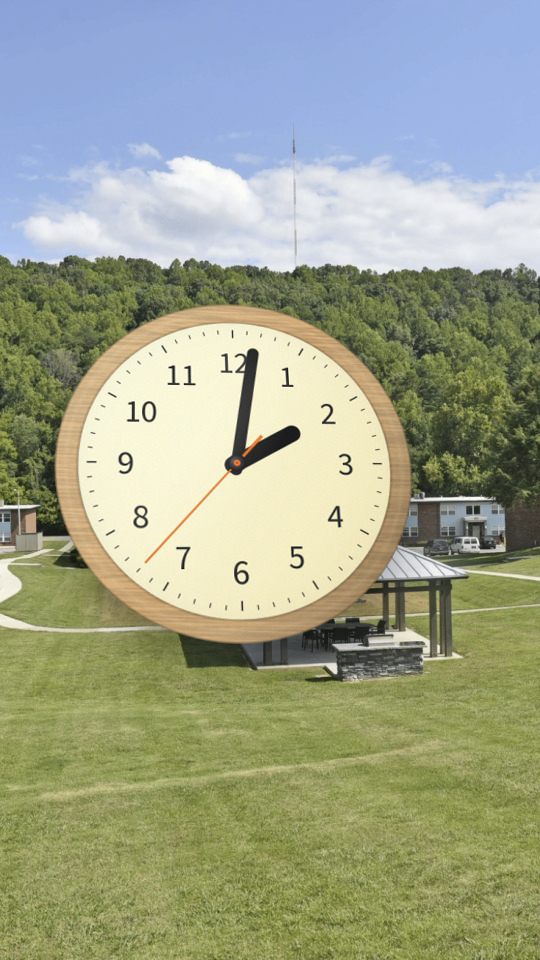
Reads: 2.01.37
